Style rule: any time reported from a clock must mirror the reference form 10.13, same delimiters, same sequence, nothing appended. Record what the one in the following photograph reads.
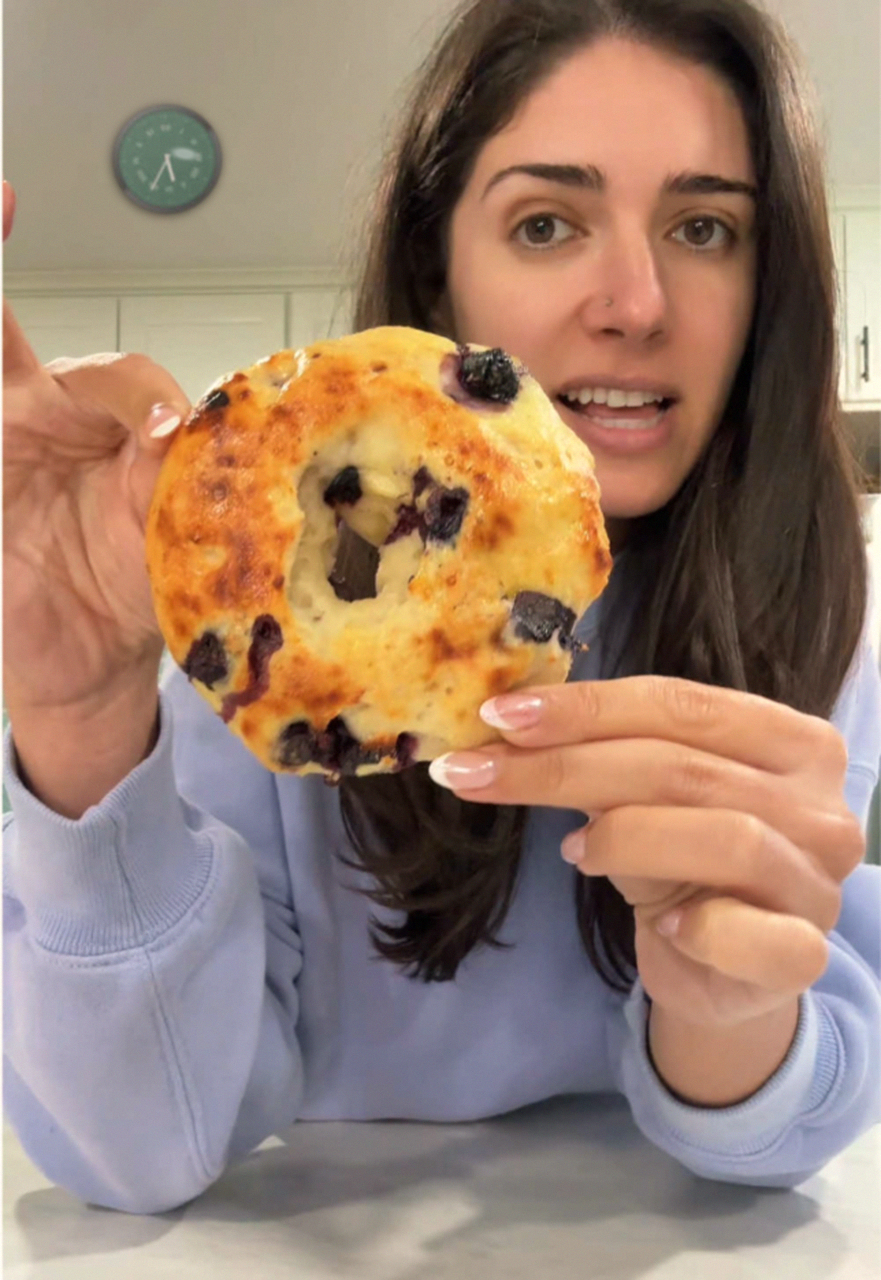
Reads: 5.35
